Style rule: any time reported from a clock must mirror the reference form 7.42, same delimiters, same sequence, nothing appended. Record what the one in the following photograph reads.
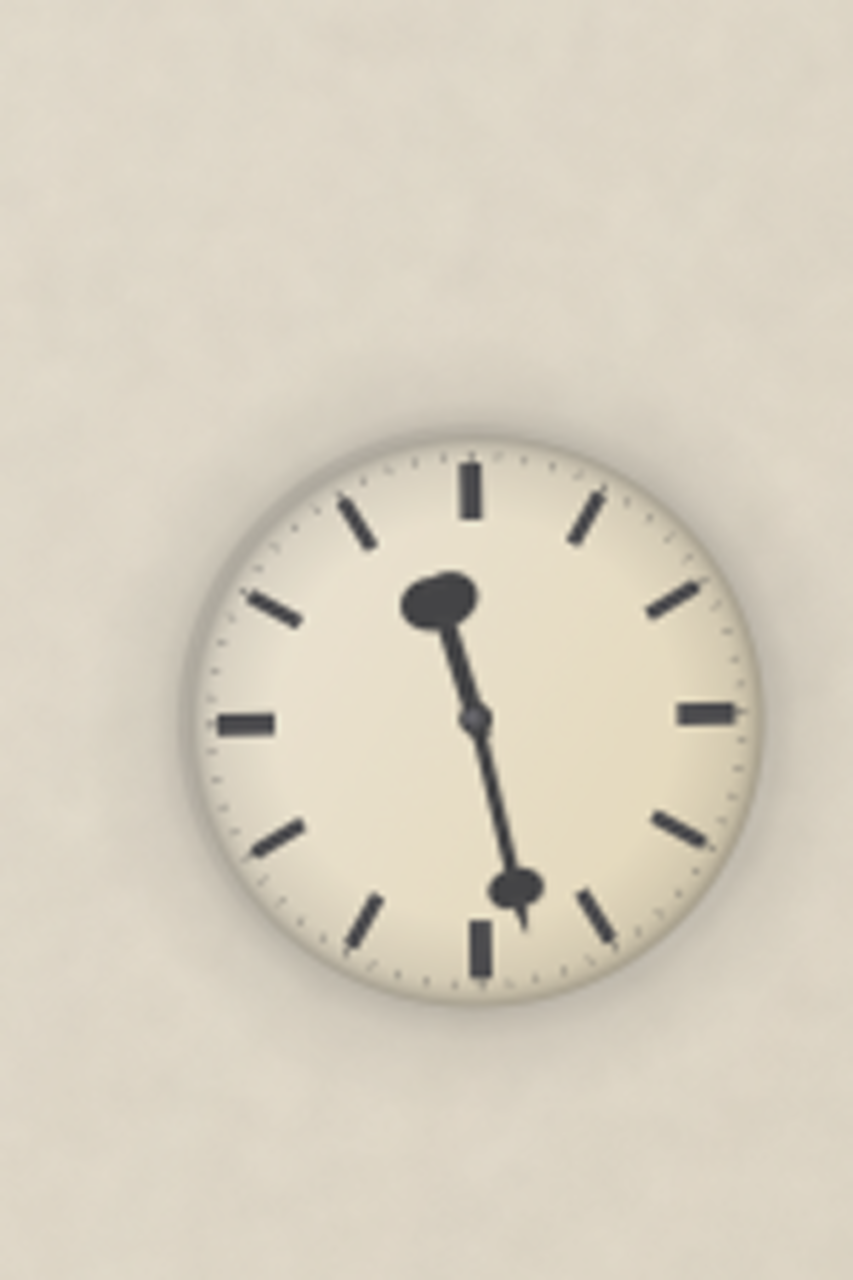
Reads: 11.28
